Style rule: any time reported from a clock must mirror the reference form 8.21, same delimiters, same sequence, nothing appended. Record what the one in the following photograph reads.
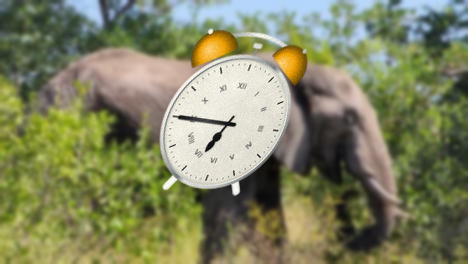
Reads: 6.45
